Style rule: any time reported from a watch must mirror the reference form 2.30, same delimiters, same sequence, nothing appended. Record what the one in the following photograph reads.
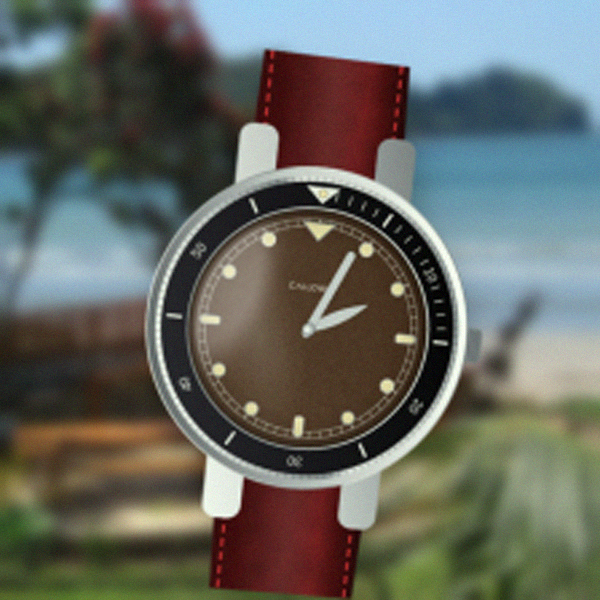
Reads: 2.04
